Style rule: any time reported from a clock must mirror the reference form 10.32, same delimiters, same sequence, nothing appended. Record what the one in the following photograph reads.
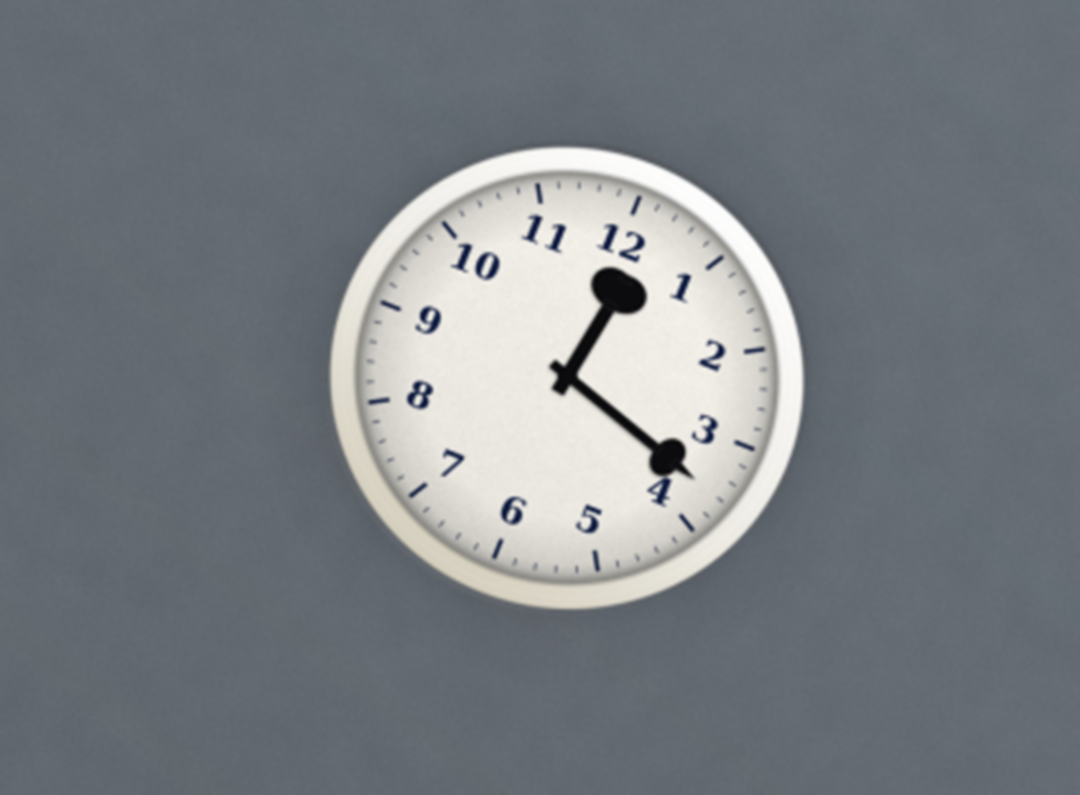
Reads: 12.18
